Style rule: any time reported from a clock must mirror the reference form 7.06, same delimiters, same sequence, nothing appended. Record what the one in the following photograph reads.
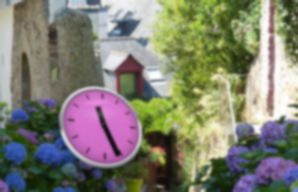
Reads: 11.26
